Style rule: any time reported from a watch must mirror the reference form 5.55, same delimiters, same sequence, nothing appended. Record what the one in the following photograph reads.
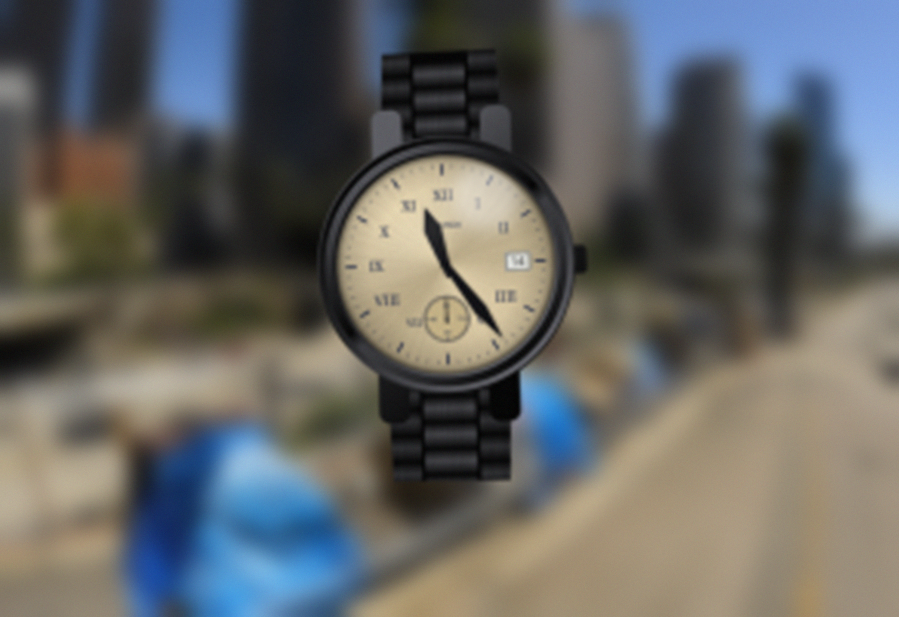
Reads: 11.24
